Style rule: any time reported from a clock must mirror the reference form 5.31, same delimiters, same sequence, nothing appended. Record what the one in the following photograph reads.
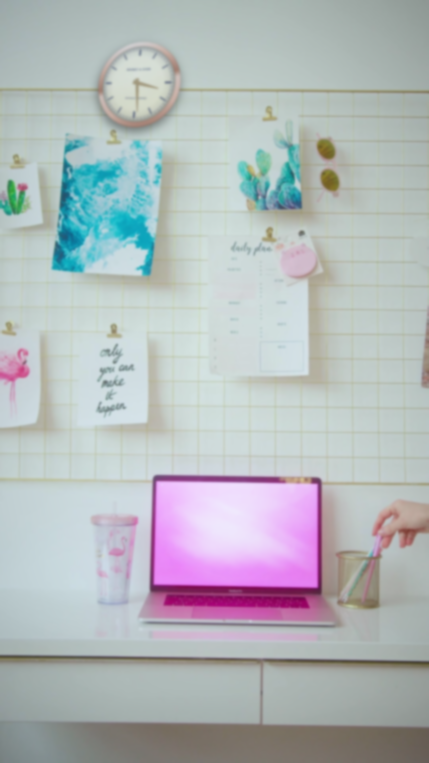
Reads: 3.29
